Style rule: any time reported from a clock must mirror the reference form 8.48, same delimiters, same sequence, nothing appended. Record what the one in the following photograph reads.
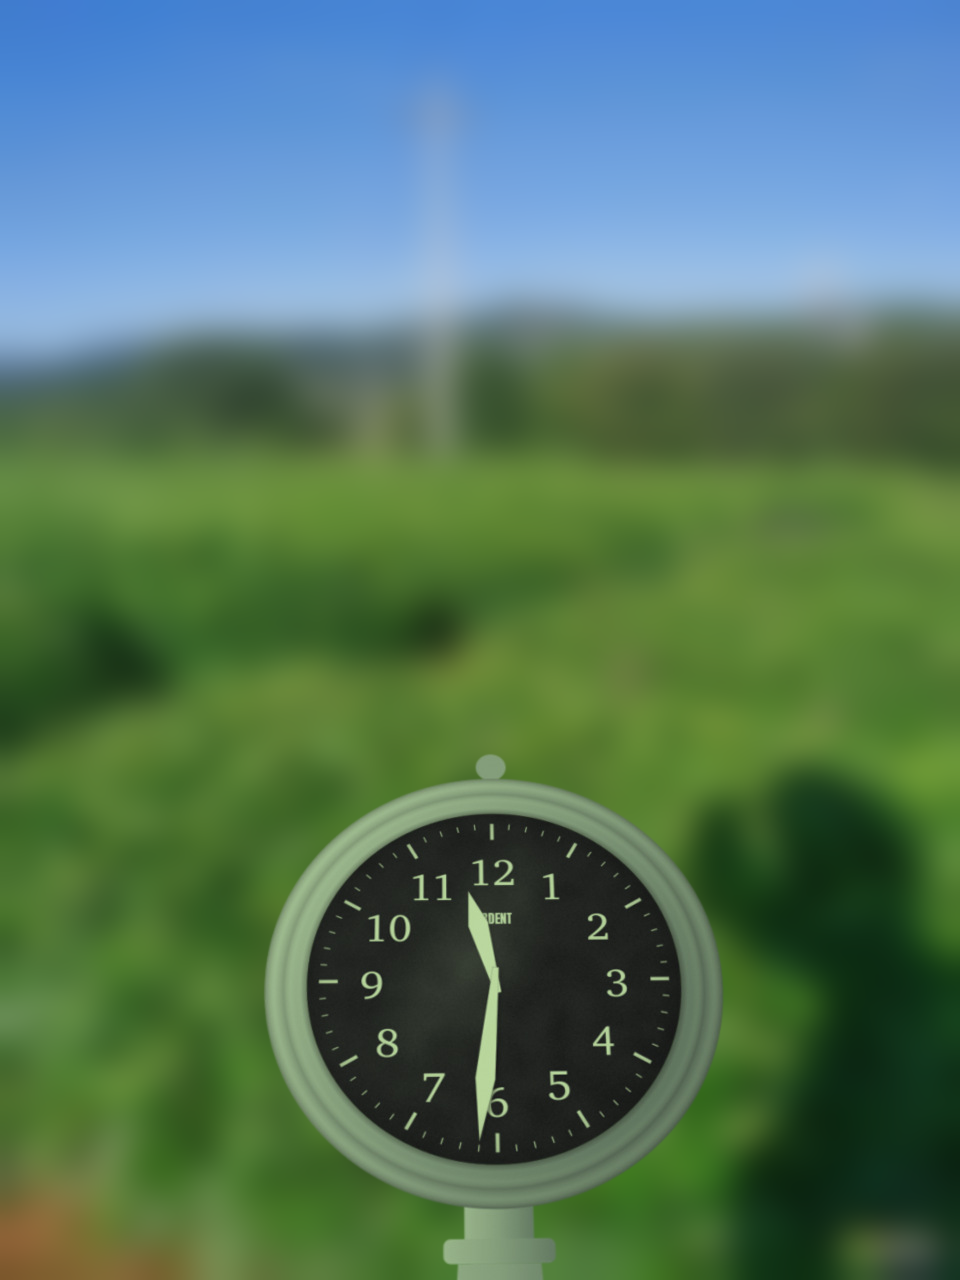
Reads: 11.31
